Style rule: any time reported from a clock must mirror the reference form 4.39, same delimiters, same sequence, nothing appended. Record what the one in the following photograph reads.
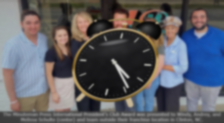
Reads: 4.24
